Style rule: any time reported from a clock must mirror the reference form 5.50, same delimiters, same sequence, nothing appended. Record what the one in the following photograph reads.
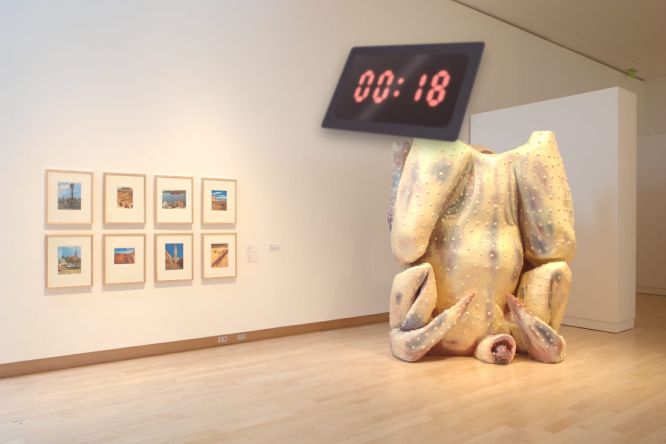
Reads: 0.18
